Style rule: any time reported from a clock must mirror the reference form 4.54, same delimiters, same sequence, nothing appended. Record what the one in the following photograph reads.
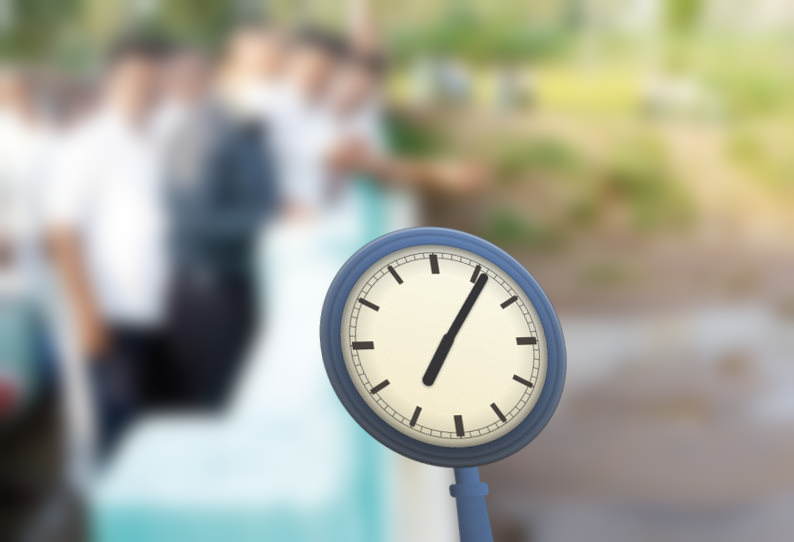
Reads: 7.06
